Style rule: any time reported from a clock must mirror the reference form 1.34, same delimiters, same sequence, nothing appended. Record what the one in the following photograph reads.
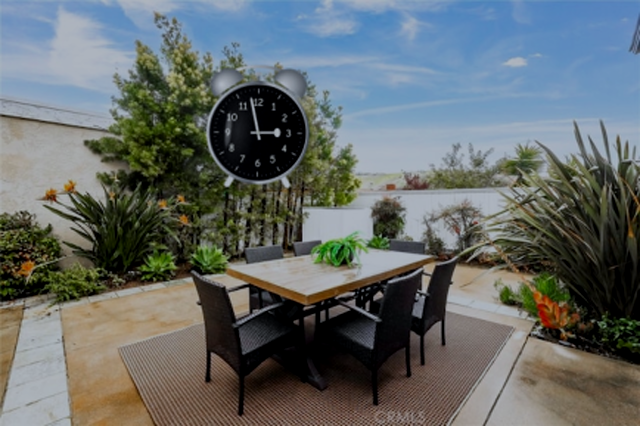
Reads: 2.58
